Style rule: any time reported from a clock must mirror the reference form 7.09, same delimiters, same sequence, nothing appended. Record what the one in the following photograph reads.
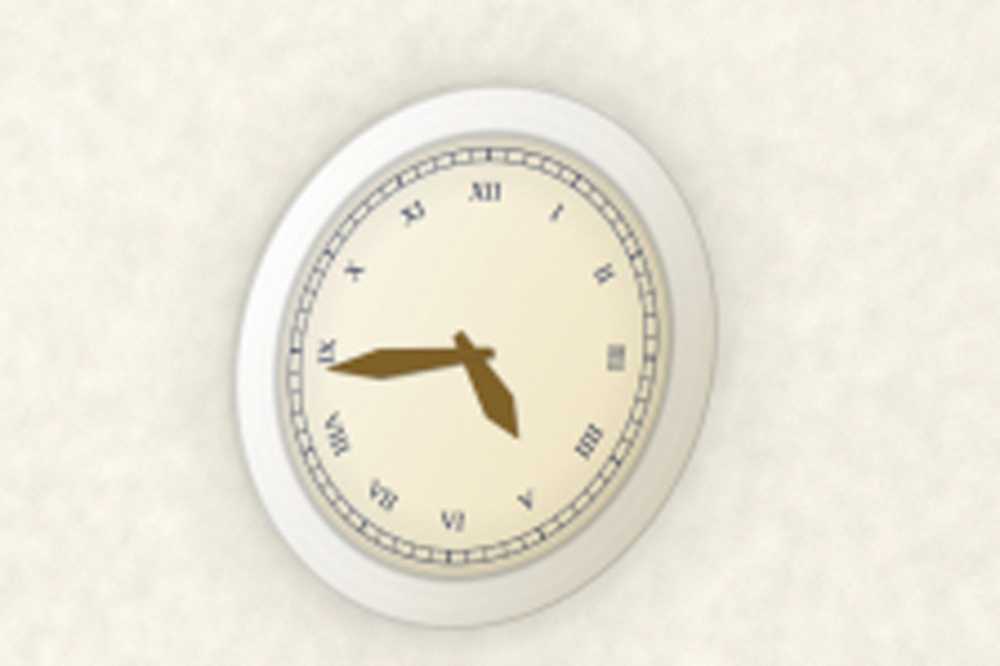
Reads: 4.44
